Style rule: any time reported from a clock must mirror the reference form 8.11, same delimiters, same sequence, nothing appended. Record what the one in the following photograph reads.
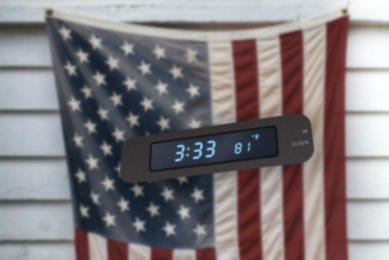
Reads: 3.33
